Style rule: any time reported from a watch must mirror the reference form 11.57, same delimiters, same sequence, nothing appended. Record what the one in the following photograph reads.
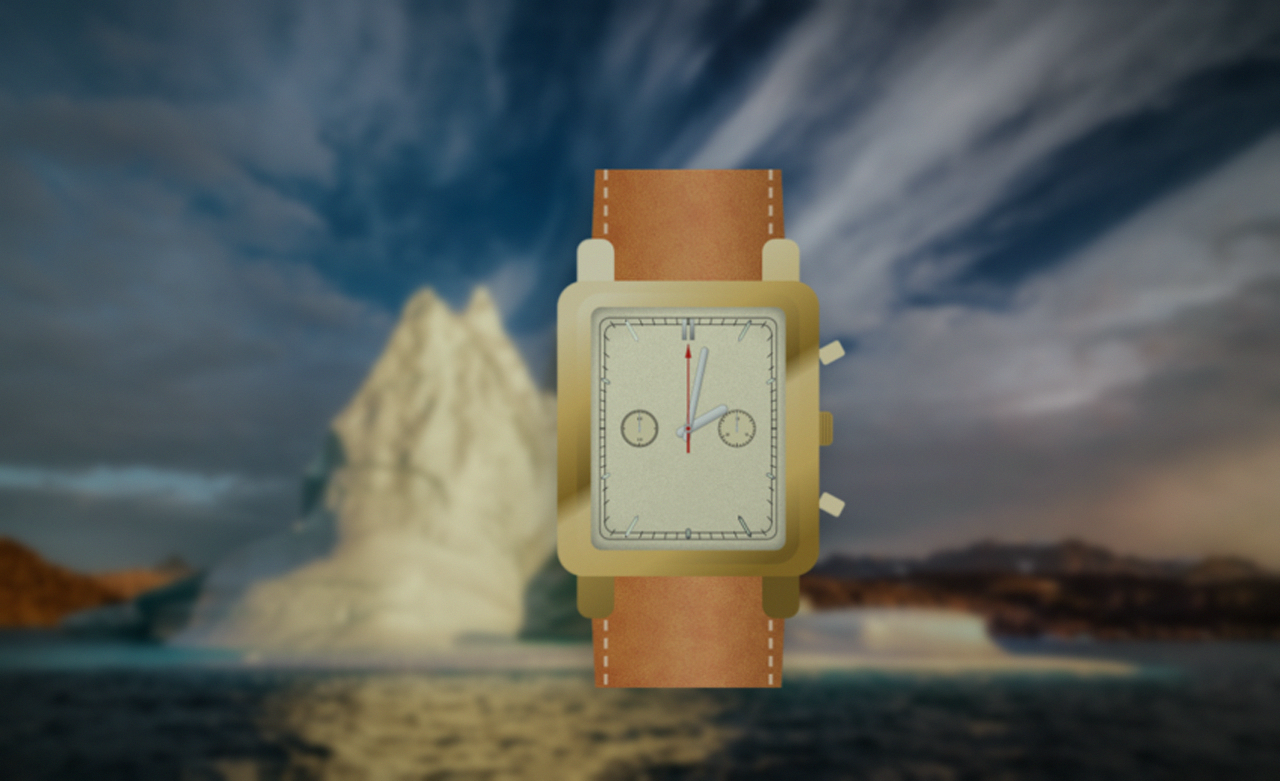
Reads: 2.02
